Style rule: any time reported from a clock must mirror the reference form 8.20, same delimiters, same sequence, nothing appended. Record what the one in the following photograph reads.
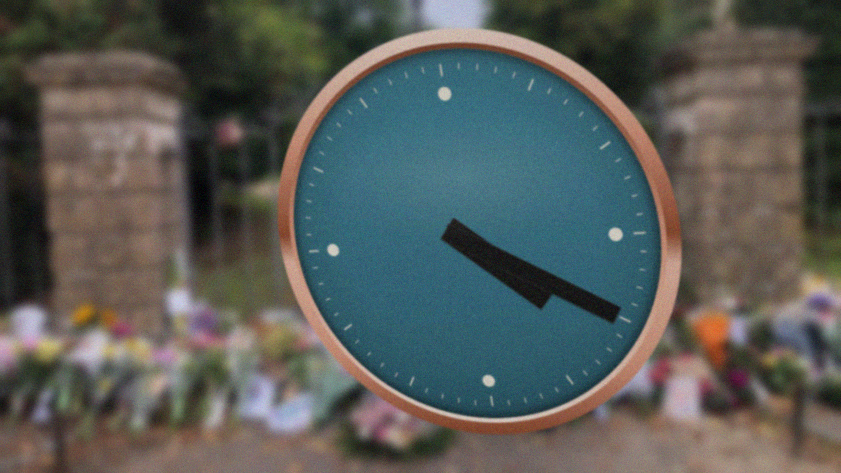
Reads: 4.20
